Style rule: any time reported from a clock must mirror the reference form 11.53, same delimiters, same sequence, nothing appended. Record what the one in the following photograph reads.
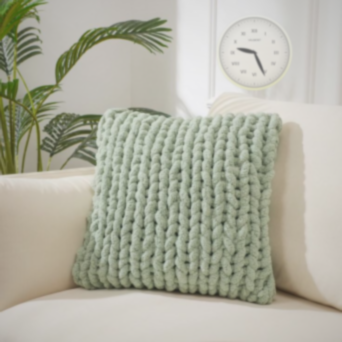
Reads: 9.26
